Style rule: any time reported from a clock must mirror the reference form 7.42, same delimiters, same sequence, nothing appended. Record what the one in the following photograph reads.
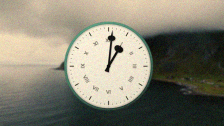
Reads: 1.01
